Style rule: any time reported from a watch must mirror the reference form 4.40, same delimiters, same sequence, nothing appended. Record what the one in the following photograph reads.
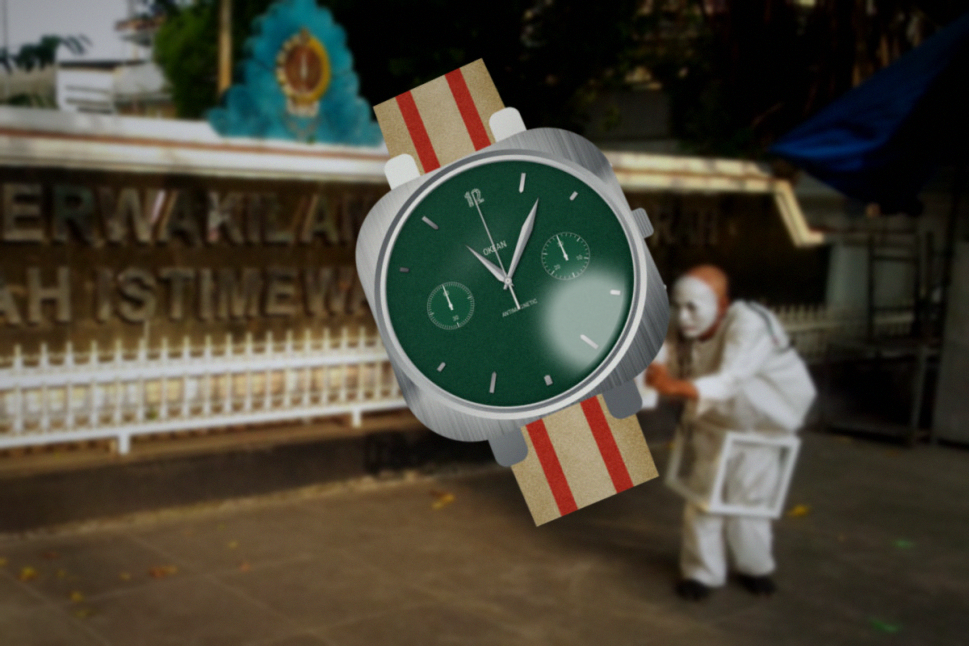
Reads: 11.07
